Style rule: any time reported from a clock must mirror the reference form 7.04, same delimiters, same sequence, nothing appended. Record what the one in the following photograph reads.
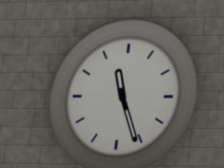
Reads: 11.26
